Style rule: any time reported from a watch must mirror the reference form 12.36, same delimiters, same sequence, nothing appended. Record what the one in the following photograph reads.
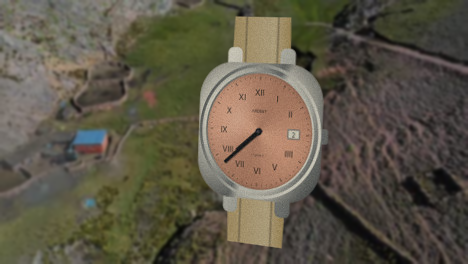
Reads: 7.38
